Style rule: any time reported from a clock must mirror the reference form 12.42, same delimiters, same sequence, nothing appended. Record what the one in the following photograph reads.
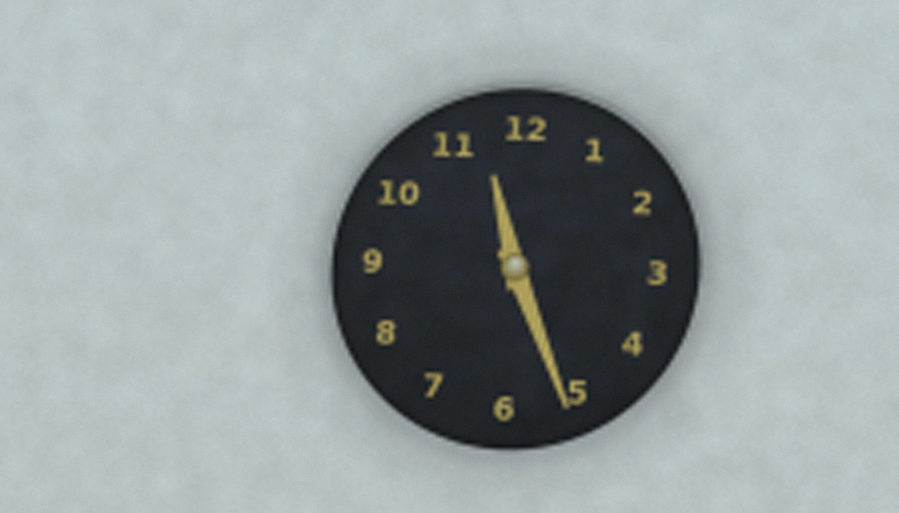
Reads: 11.26
